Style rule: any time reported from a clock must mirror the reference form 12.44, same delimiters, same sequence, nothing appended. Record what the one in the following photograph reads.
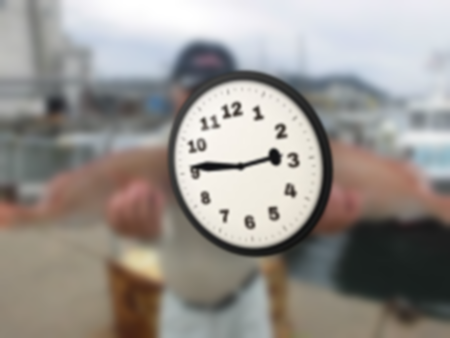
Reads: 2.46
